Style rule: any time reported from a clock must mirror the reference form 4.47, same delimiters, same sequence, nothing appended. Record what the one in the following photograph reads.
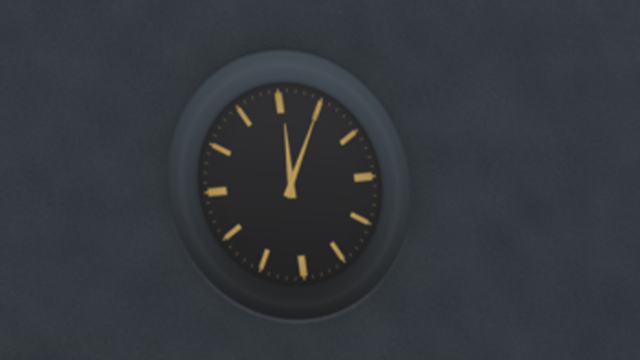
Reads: 12.05
